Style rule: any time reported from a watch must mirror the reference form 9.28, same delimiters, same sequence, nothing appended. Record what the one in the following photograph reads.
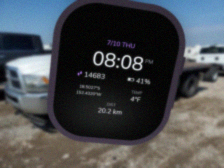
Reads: 8.08
